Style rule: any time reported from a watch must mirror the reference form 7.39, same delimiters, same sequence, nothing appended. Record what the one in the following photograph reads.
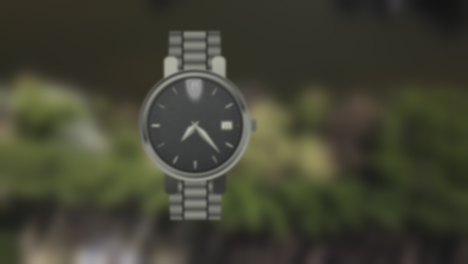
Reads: 7.23
